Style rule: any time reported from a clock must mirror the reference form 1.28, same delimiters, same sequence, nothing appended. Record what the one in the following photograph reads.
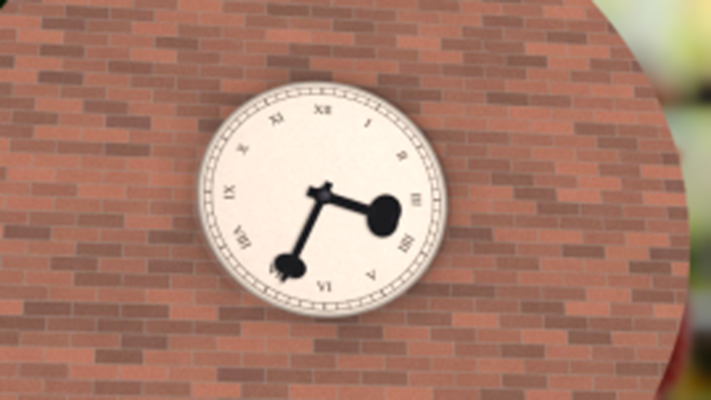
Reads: 3.34
